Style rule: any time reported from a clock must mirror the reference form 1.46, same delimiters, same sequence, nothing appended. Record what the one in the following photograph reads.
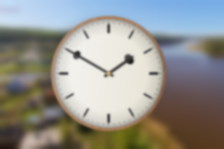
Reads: 1.50
